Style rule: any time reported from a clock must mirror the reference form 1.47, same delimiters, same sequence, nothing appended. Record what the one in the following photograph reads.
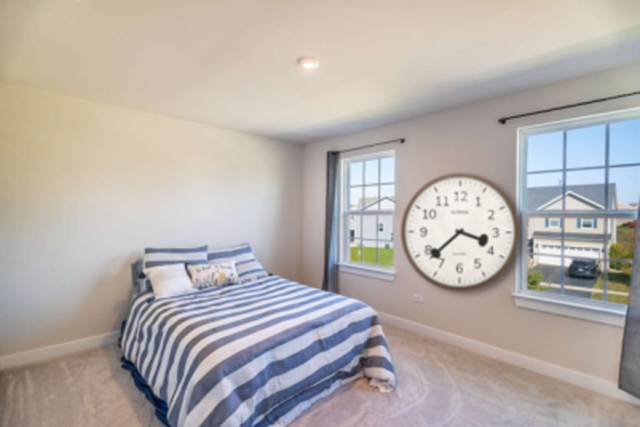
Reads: 3.38
